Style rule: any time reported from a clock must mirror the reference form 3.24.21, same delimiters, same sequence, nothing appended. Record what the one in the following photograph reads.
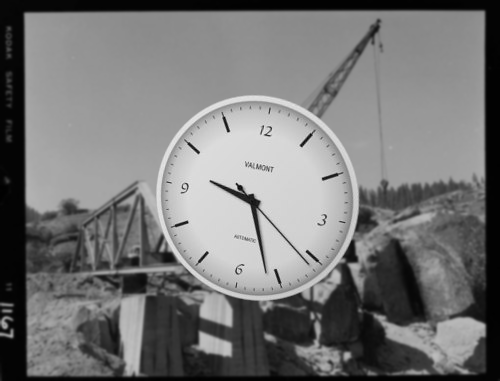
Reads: 9.26.21
